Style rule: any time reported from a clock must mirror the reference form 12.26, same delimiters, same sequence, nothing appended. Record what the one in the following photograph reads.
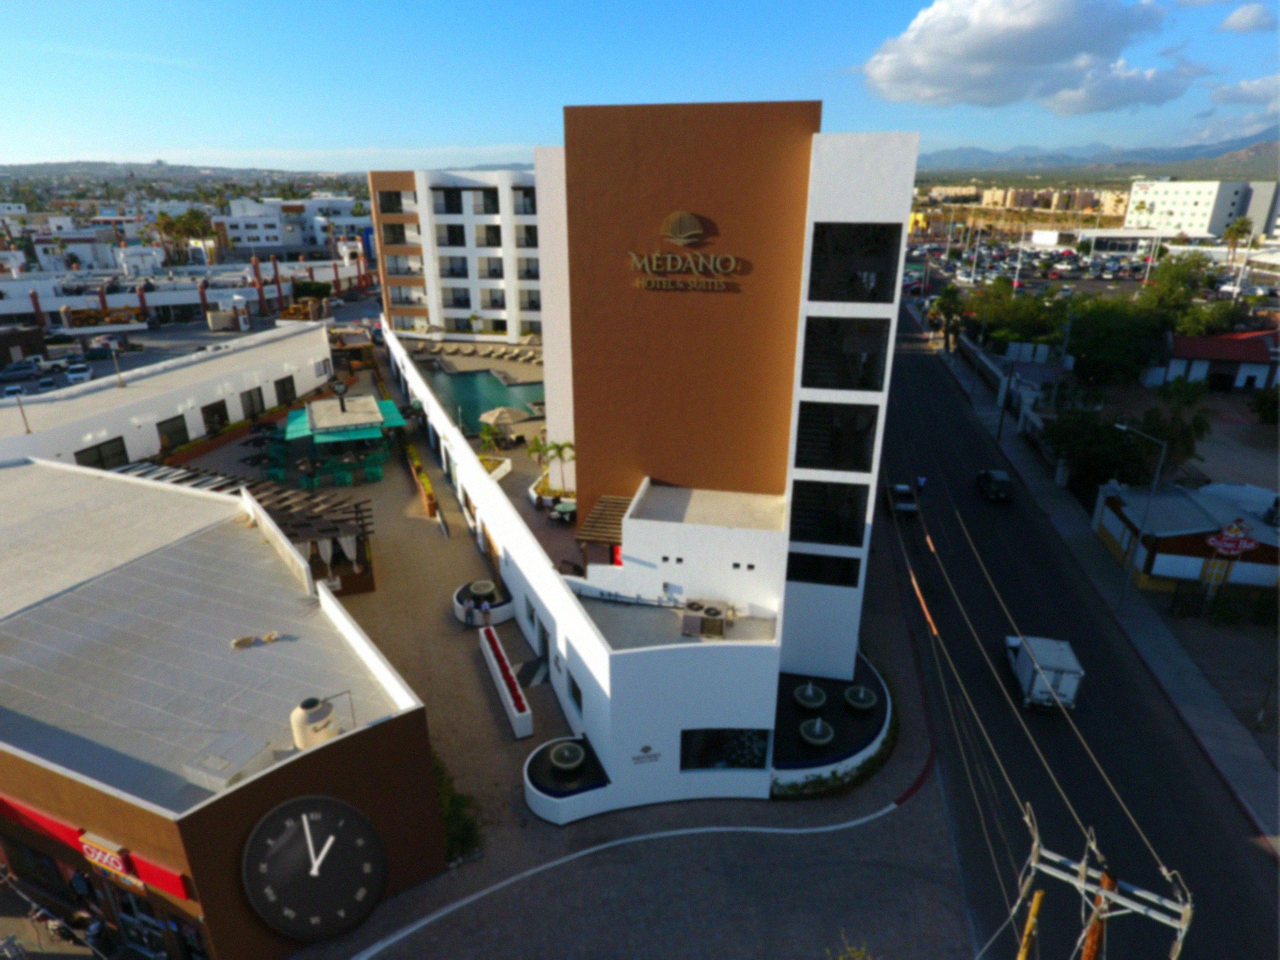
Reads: 12.58
